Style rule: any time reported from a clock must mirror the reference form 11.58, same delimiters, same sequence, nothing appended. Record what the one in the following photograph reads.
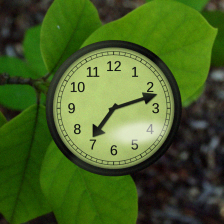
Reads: 7.12
